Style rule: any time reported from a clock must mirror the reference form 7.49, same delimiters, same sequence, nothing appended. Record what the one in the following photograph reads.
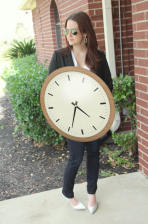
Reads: 4.34
